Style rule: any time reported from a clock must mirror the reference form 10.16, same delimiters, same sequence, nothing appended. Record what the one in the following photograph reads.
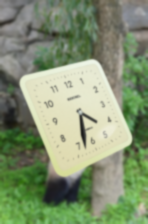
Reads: 4.33
